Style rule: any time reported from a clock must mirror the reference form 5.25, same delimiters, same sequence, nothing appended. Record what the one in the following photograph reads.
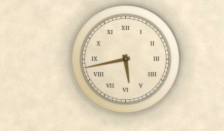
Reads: 5.43
